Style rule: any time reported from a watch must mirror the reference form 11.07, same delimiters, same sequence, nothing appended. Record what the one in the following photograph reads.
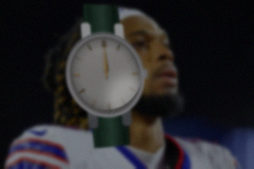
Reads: 12.00
